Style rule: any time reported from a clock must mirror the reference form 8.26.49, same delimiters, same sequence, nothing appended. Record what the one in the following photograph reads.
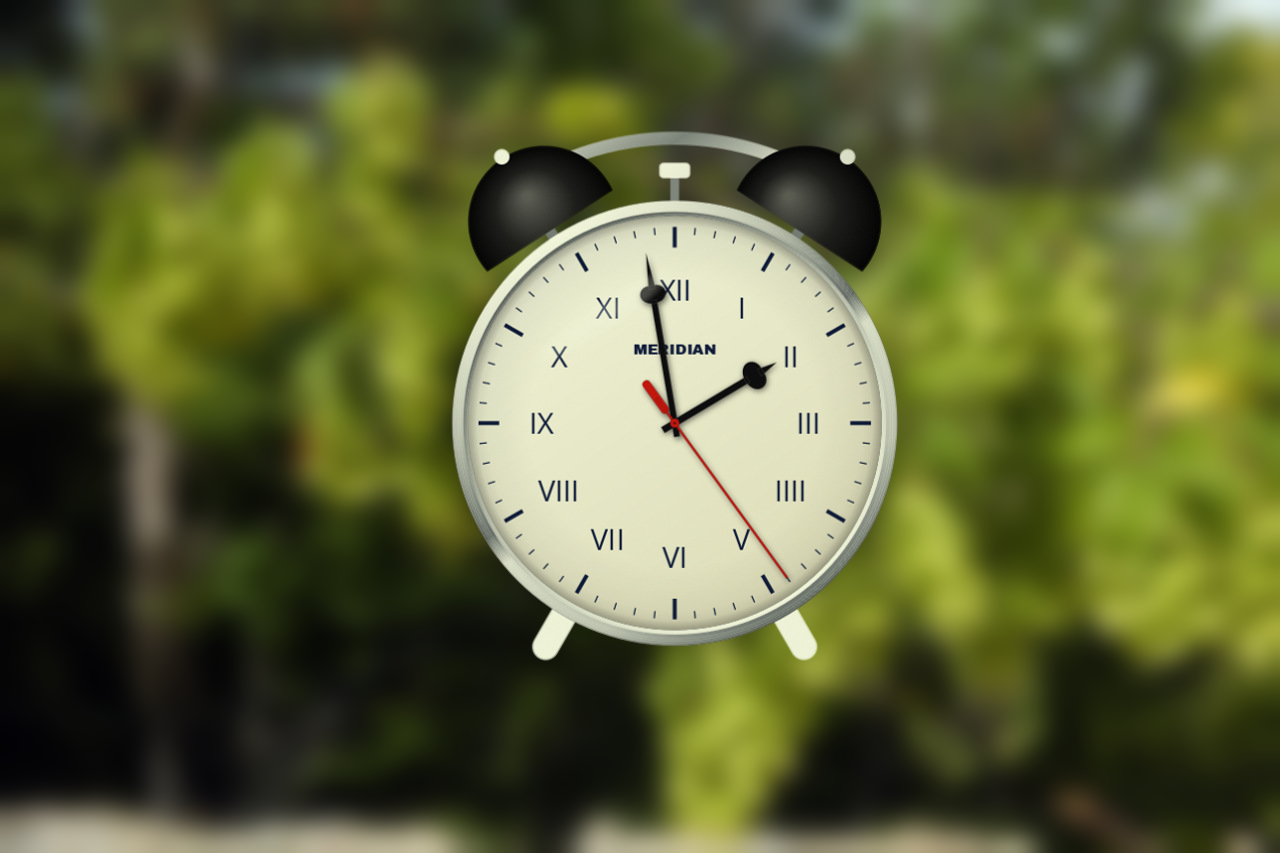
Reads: 1.58.24
